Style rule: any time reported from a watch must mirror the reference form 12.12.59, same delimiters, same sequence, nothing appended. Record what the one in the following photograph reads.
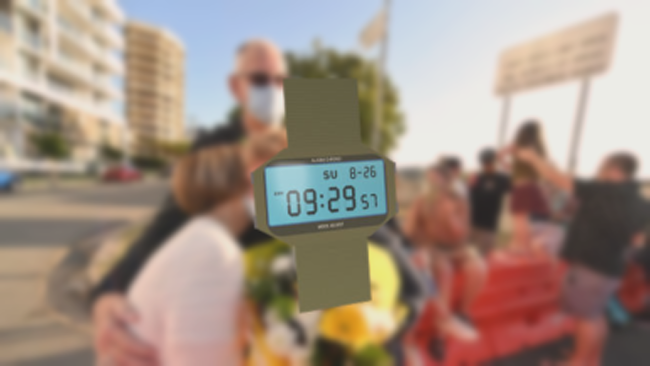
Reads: 9.29.57
